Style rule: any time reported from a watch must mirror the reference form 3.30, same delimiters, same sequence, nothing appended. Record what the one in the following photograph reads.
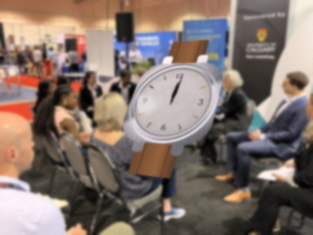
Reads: 12.01
